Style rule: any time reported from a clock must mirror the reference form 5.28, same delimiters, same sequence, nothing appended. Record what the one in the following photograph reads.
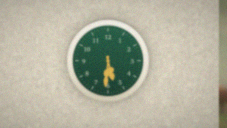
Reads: 5.31
